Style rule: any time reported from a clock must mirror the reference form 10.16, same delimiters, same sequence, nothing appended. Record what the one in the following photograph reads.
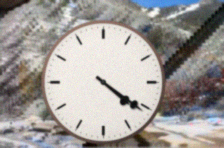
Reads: 4.21
